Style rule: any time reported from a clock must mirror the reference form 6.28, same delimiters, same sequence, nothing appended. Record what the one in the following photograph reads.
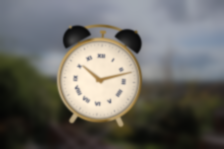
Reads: 10.12
